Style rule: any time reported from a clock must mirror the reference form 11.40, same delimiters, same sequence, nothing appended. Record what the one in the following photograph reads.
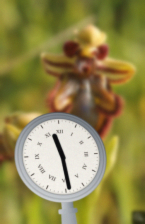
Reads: 11.29
